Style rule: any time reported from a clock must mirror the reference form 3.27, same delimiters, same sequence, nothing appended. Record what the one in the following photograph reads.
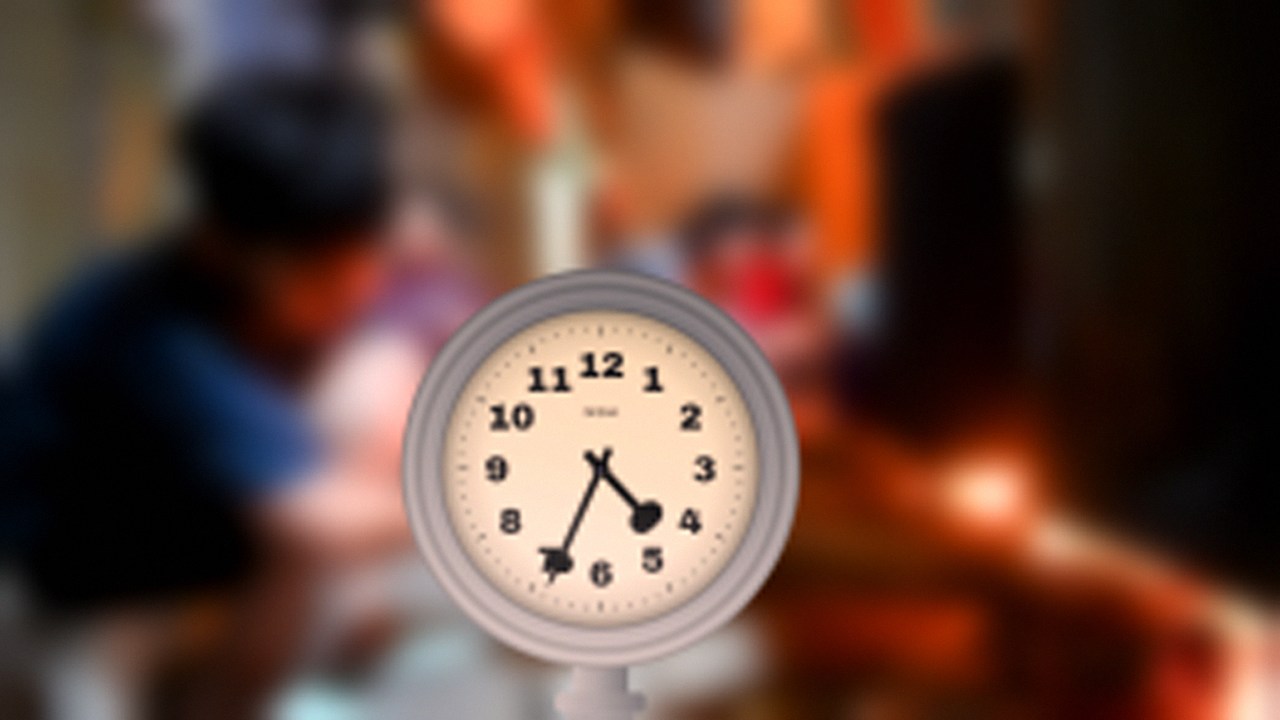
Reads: 4.34
